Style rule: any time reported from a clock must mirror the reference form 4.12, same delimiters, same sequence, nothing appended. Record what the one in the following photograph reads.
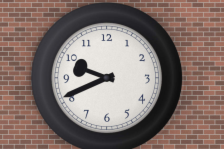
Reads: 9.41
